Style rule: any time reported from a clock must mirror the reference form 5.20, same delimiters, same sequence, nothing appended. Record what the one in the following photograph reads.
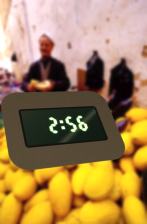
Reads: 2.56
